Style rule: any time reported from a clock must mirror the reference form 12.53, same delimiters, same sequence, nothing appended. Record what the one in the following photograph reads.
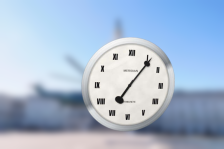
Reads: 7.06
